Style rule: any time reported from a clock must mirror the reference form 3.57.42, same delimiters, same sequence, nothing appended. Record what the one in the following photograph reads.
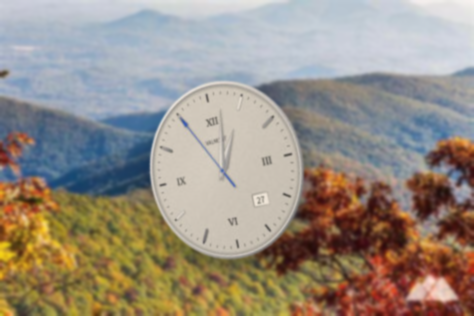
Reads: 1.01.55
